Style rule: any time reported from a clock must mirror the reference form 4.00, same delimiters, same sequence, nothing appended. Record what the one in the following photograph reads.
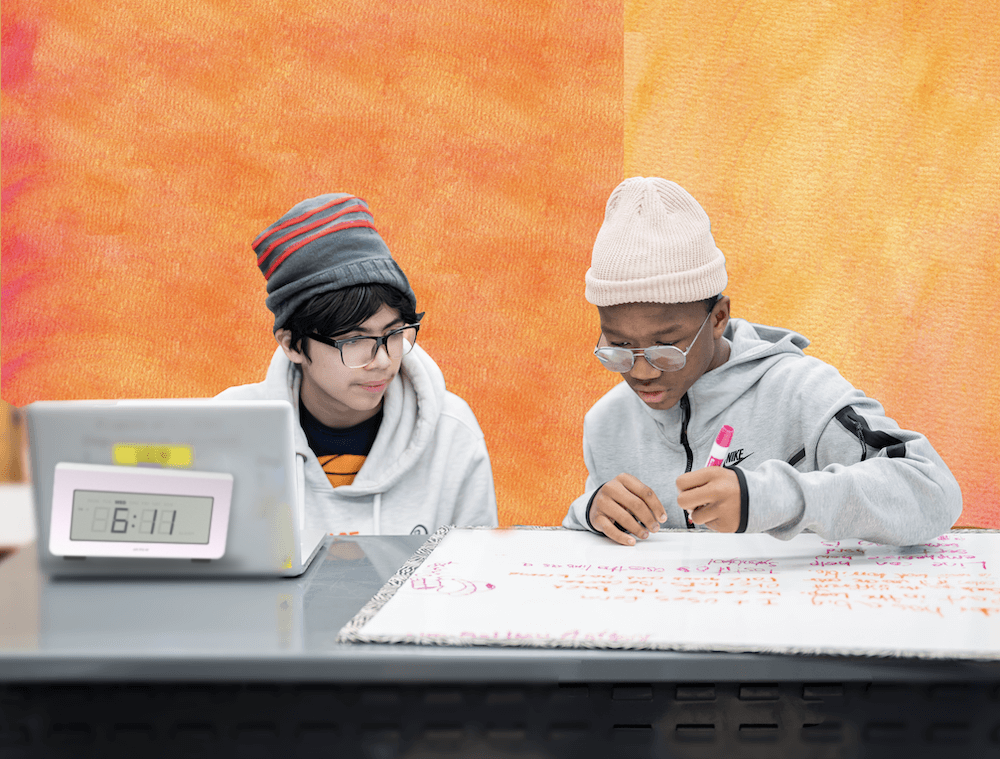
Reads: 6.11
